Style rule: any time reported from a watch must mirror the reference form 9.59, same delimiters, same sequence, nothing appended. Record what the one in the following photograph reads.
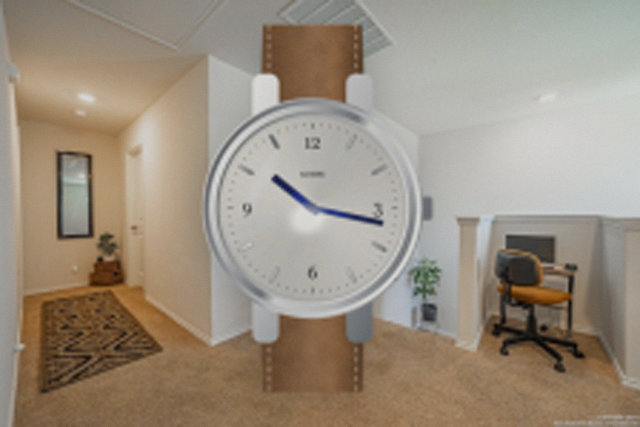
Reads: 10.17
